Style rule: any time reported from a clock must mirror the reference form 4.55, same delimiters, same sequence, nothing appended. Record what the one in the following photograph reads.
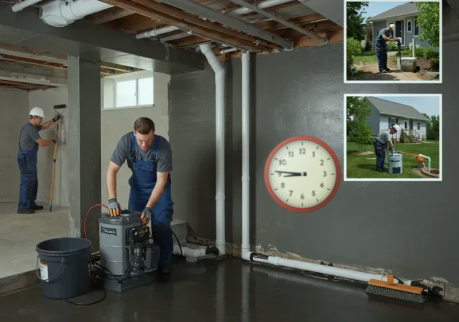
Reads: 8.46
